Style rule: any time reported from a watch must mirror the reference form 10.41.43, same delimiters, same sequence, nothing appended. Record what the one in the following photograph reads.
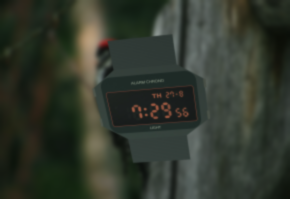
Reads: 7.29.56
